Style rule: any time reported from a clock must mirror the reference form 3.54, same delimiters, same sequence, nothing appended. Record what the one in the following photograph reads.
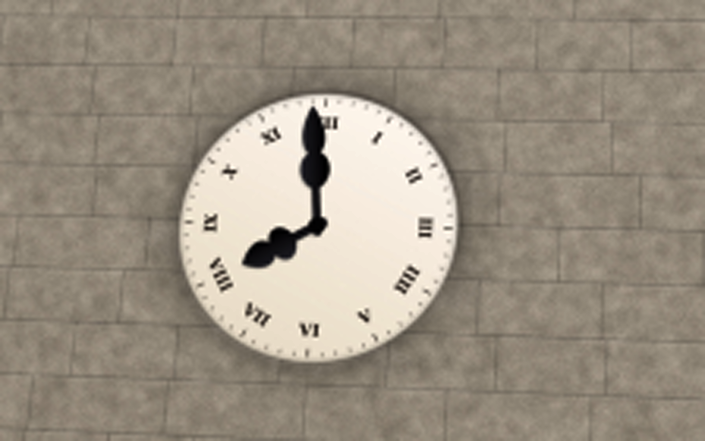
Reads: 7.59
